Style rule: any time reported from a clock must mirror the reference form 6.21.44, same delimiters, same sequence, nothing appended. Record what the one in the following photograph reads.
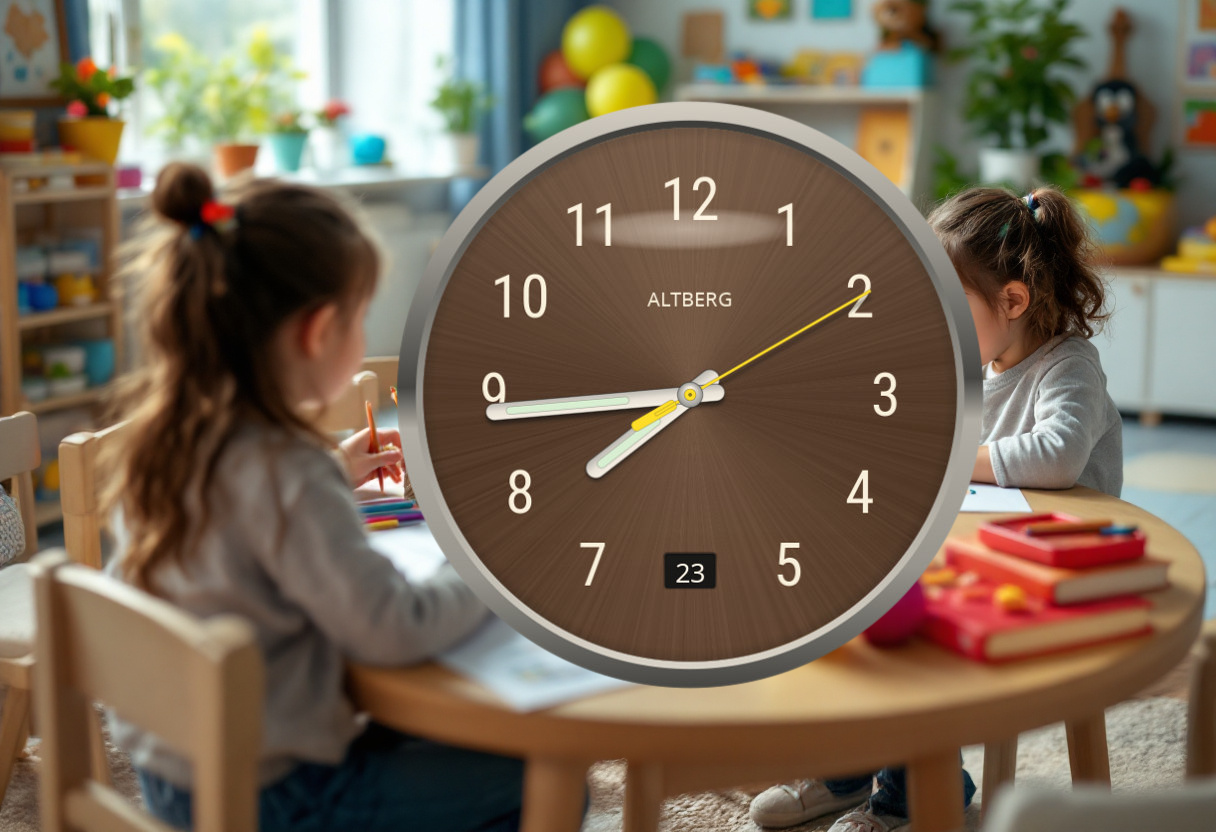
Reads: 7.44.10
